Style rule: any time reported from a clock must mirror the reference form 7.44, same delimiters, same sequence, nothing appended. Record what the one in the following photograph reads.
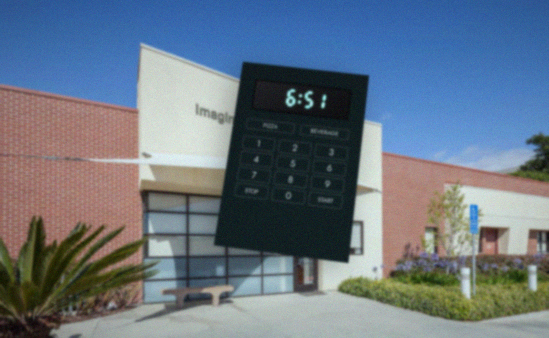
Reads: 6.51
